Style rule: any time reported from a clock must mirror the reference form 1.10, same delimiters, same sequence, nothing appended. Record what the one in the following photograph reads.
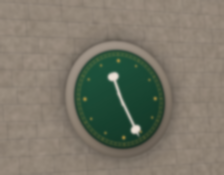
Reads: 11.26
